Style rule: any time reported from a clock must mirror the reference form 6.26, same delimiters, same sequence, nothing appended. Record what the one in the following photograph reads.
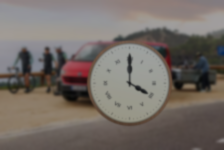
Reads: 4.00
